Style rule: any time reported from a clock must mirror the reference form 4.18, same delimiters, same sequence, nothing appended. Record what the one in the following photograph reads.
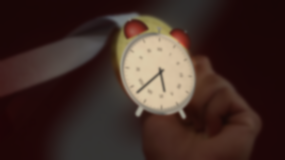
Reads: 5.38
